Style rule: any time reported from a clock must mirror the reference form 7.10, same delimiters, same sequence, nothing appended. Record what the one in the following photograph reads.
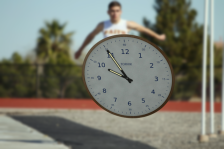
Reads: 9.55
